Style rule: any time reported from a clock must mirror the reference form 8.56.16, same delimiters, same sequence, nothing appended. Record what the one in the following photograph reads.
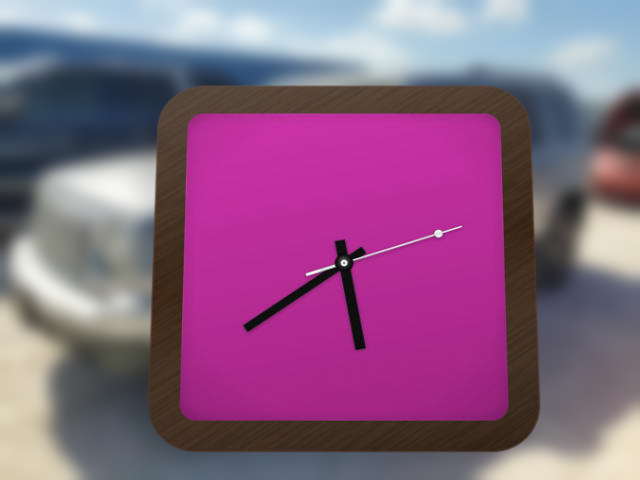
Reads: 5.39.12
